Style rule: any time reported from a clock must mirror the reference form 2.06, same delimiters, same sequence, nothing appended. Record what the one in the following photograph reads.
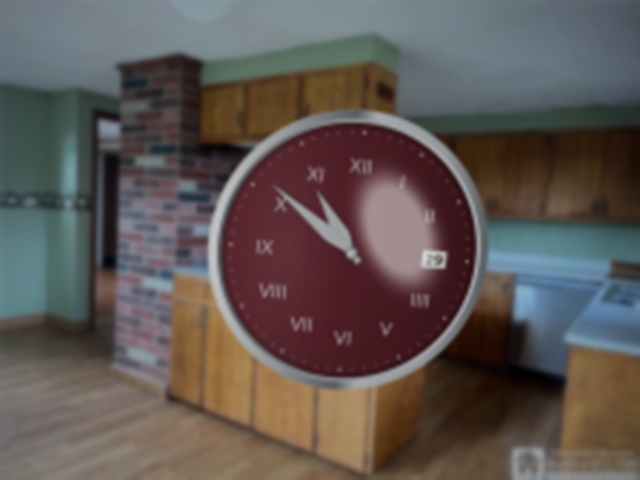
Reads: 10.51
